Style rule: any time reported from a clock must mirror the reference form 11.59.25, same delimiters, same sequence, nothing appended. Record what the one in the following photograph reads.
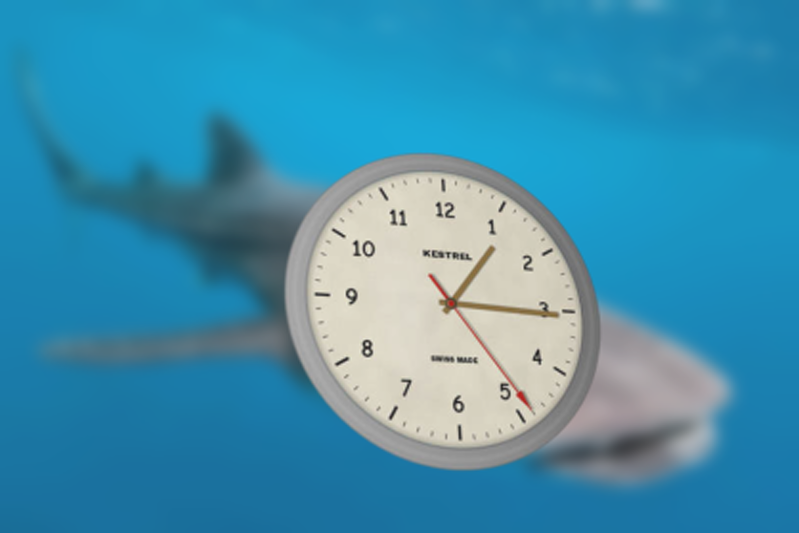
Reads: 1.15.24
